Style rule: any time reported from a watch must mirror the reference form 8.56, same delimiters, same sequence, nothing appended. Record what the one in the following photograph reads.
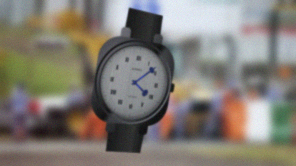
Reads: 4.08
